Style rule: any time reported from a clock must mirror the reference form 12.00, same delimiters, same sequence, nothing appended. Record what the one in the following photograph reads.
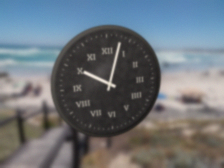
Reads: 10.03
